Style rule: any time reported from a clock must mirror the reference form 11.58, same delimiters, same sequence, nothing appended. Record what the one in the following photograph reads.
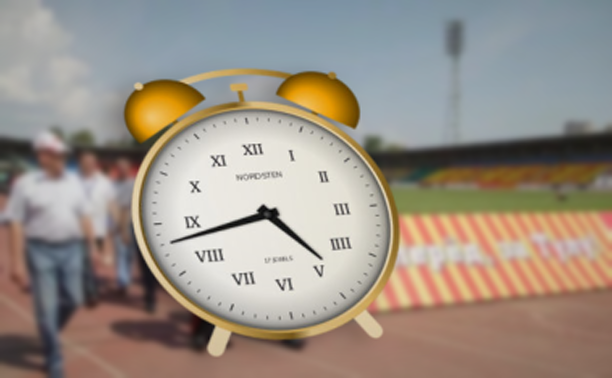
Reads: 4.43
